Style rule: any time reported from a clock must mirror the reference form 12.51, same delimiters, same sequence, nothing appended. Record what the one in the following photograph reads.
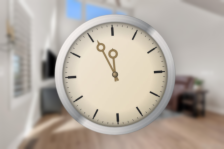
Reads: 11.56
